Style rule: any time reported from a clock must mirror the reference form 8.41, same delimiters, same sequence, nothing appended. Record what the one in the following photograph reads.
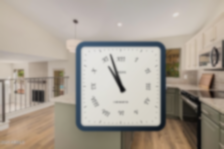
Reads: 10.57
